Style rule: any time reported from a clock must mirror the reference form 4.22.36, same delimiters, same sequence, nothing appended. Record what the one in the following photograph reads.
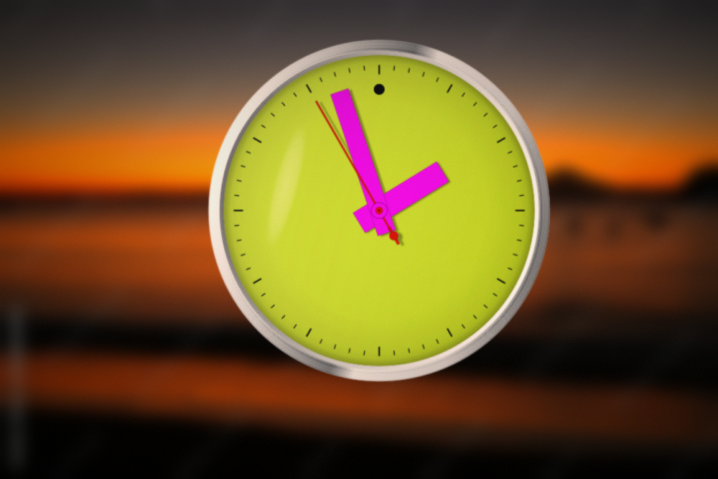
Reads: 1.56.55
